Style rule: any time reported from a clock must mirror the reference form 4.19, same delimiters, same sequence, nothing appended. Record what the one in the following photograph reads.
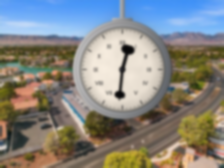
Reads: 12.31
